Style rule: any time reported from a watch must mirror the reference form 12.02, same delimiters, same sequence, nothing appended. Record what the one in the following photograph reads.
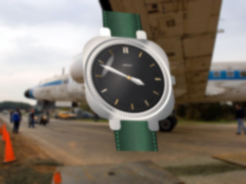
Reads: 3.49
